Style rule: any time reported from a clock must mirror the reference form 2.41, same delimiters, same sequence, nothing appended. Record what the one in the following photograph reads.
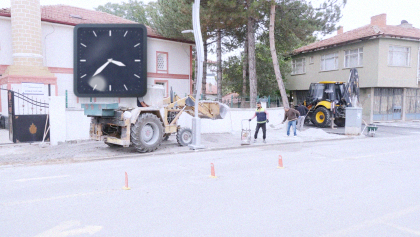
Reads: 3.38
